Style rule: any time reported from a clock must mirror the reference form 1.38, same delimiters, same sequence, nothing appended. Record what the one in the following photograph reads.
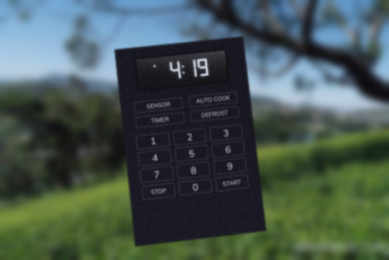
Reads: 4.19
